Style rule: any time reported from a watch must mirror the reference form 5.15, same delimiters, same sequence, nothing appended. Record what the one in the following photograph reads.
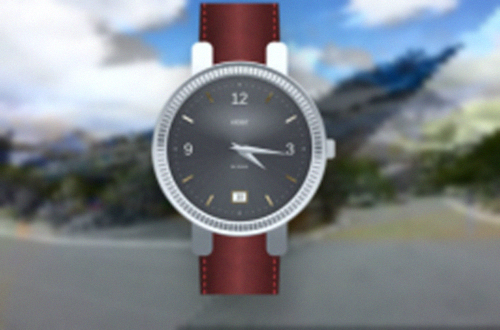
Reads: 4.16
